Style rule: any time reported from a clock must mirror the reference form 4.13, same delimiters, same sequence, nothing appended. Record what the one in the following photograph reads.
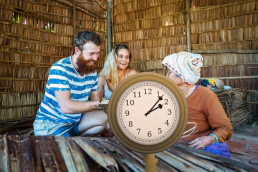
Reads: 2.07
